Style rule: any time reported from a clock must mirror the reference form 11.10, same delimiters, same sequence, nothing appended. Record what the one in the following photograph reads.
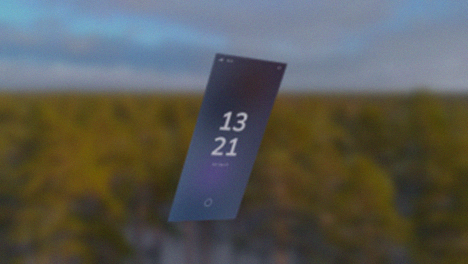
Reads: 13.21
